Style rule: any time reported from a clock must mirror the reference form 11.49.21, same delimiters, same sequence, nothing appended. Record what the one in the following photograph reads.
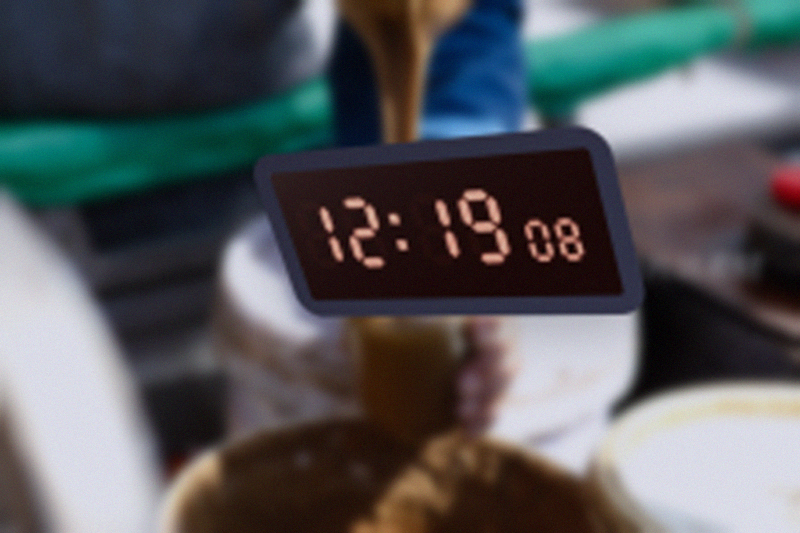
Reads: 12.19.08
